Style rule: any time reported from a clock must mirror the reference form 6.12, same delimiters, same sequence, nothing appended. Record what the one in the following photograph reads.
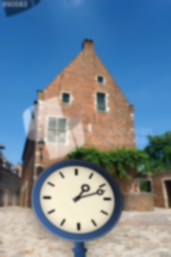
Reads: 1.12
